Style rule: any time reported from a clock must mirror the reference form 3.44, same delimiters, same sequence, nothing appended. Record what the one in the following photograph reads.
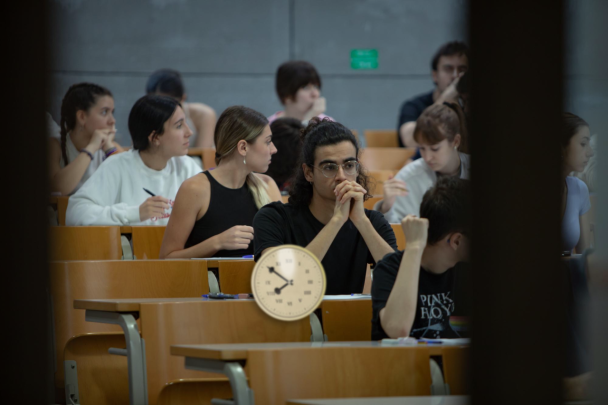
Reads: 7.51
